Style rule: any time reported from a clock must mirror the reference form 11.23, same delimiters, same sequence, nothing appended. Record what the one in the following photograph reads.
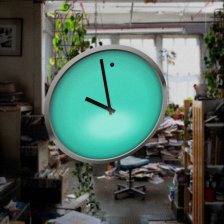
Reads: 9.58
